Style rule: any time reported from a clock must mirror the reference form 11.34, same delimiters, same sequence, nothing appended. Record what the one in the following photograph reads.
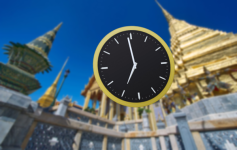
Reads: 6.59
